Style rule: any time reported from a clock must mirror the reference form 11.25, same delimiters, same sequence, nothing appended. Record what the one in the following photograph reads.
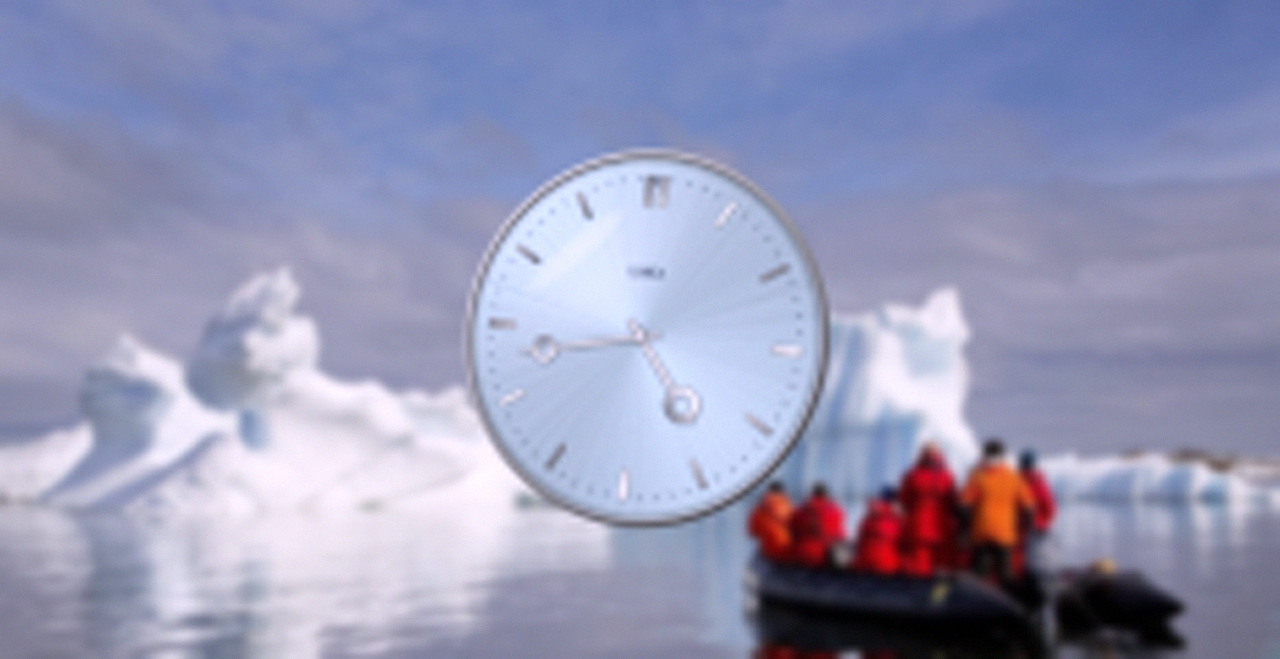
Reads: 4.43
